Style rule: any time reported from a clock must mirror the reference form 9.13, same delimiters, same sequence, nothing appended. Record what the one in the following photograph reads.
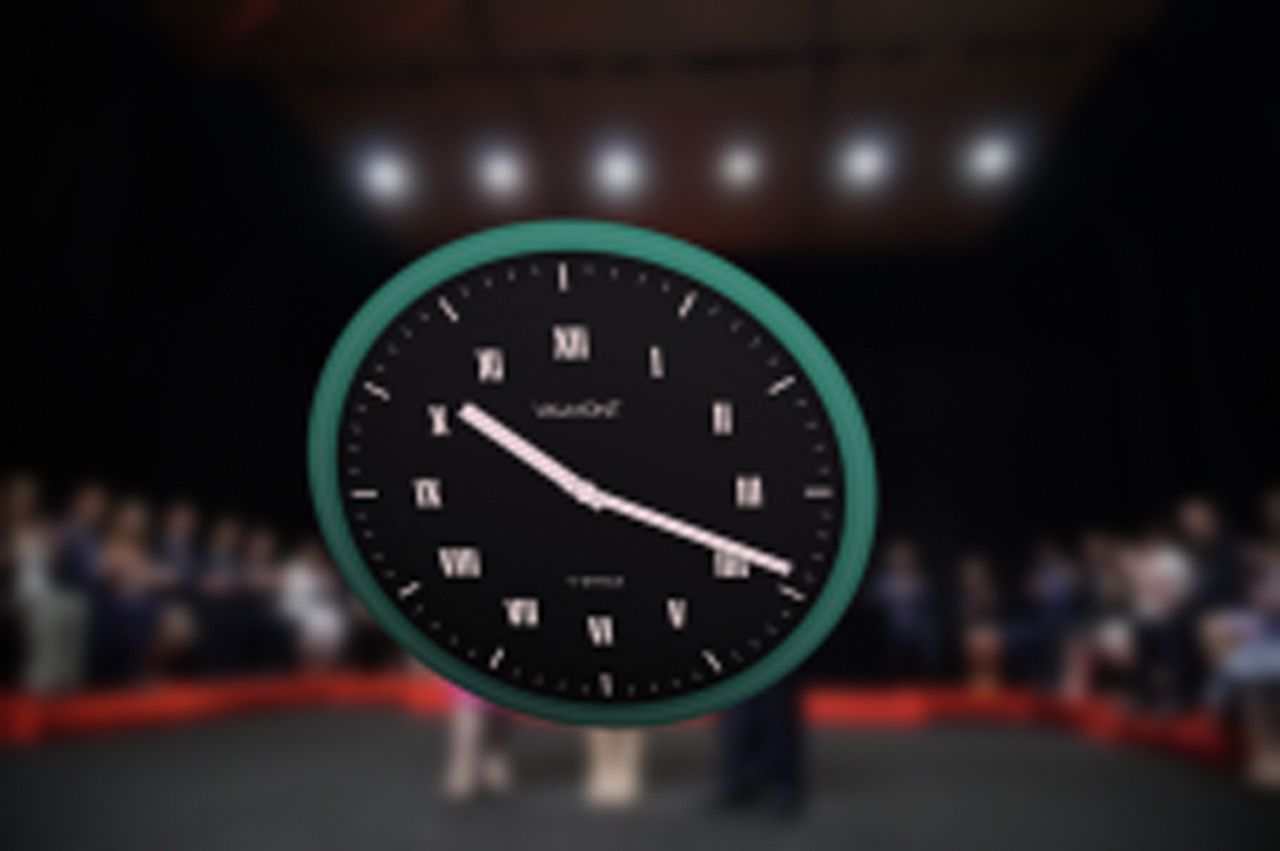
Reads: 10.19
